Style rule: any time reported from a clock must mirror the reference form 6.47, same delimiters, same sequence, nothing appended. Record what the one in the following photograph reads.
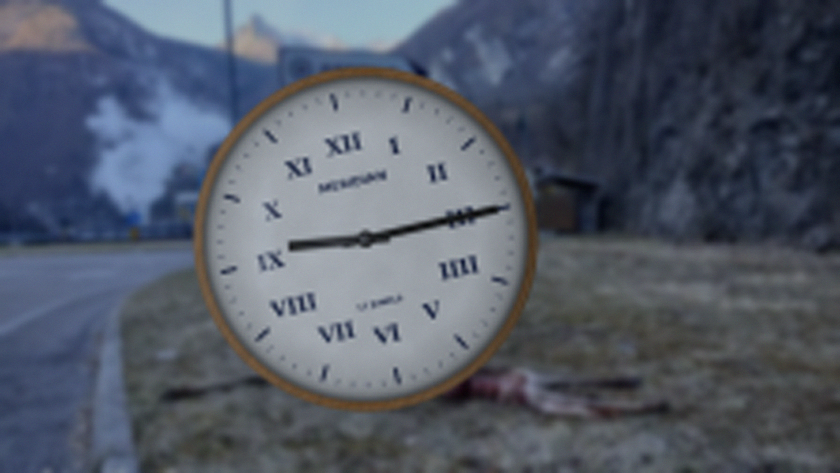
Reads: 9.15
